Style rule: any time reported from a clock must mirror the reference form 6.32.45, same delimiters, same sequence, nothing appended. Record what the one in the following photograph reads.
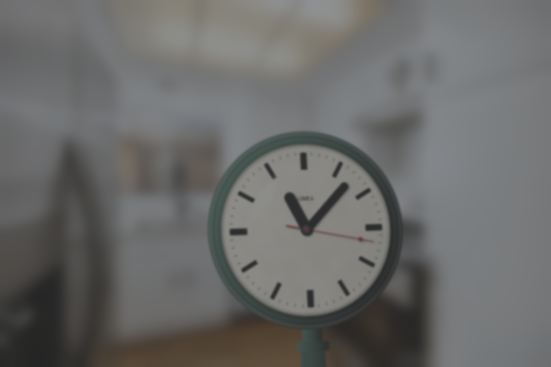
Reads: 11.07.17
